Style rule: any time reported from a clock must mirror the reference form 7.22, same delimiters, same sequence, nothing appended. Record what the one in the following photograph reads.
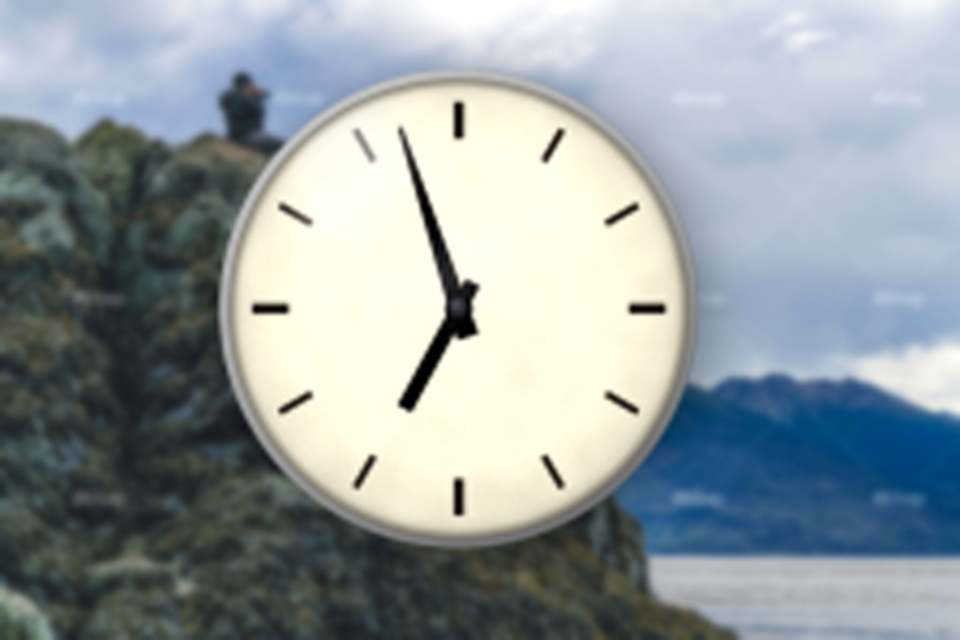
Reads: 6.57
